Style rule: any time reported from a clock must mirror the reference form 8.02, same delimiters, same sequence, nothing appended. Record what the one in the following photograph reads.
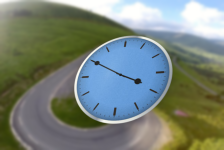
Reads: 3.50
